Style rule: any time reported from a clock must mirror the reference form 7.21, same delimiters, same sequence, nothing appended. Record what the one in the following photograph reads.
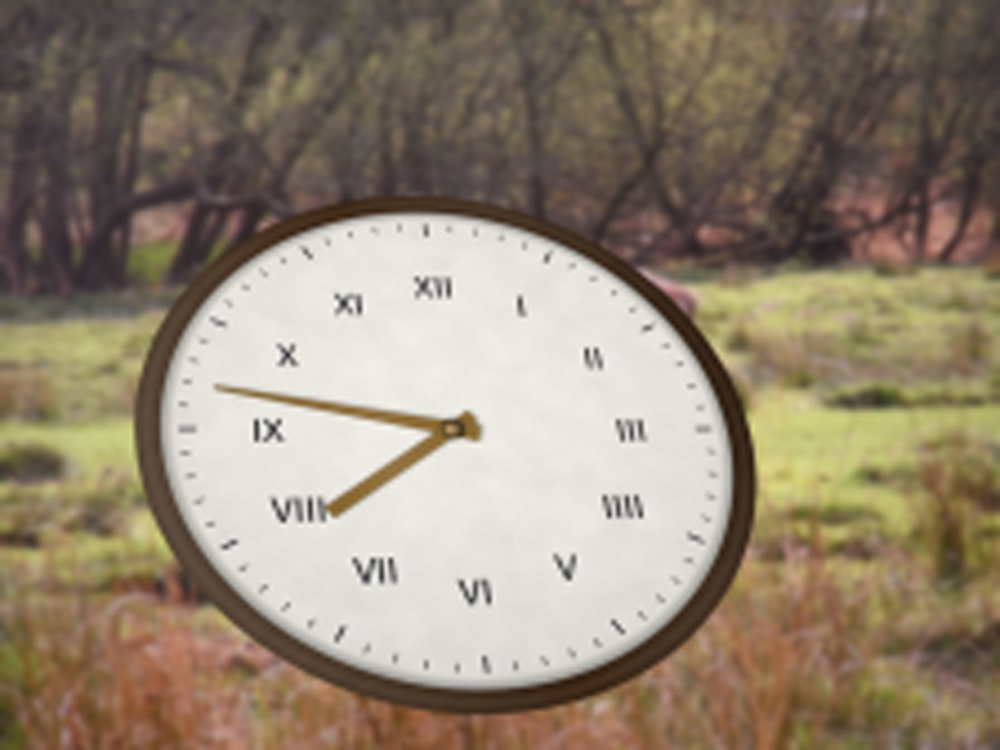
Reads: 7.47
